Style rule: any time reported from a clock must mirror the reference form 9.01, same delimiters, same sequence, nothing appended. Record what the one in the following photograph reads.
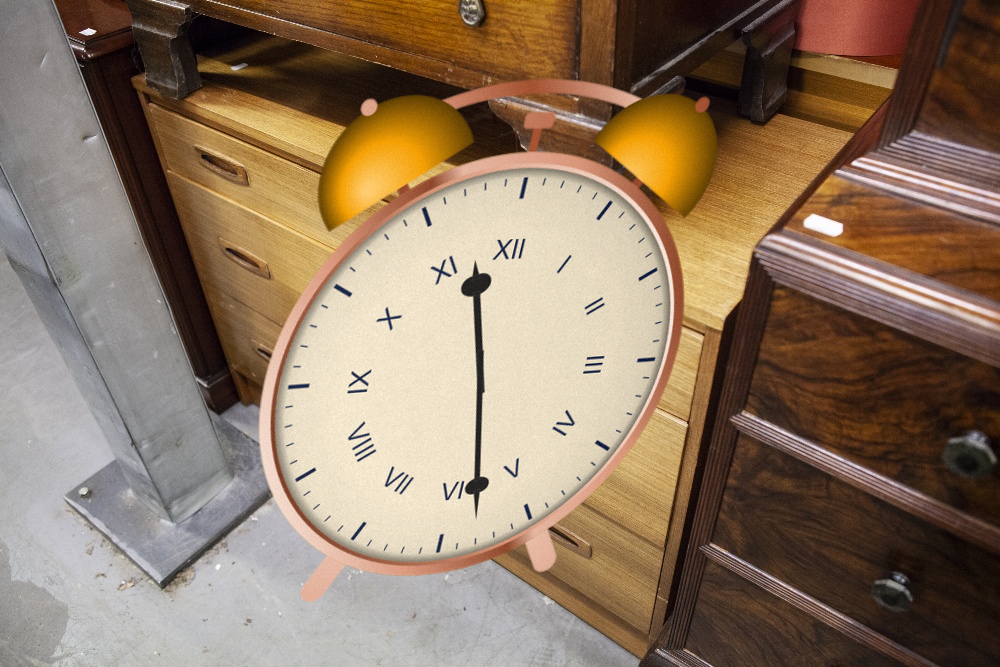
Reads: 11.28
